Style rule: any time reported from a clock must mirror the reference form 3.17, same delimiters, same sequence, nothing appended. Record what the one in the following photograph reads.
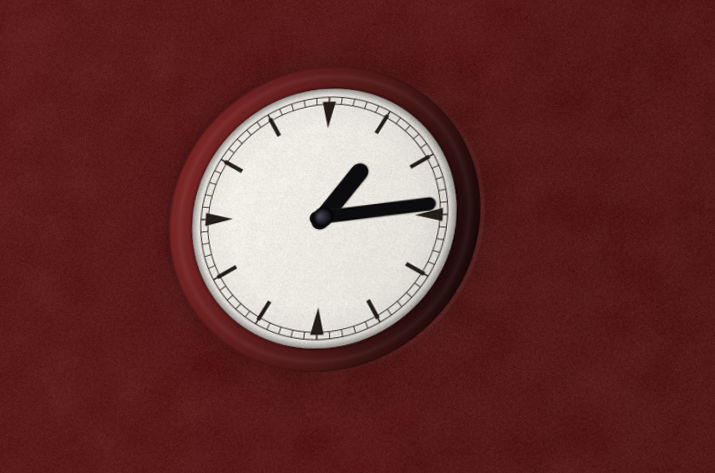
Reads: 1.14
